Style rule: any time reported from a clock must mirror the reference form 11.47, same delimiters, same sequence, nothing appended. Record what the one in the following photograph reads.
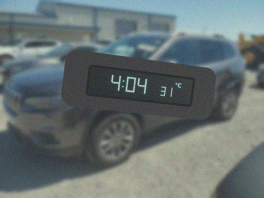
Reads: 4.04
